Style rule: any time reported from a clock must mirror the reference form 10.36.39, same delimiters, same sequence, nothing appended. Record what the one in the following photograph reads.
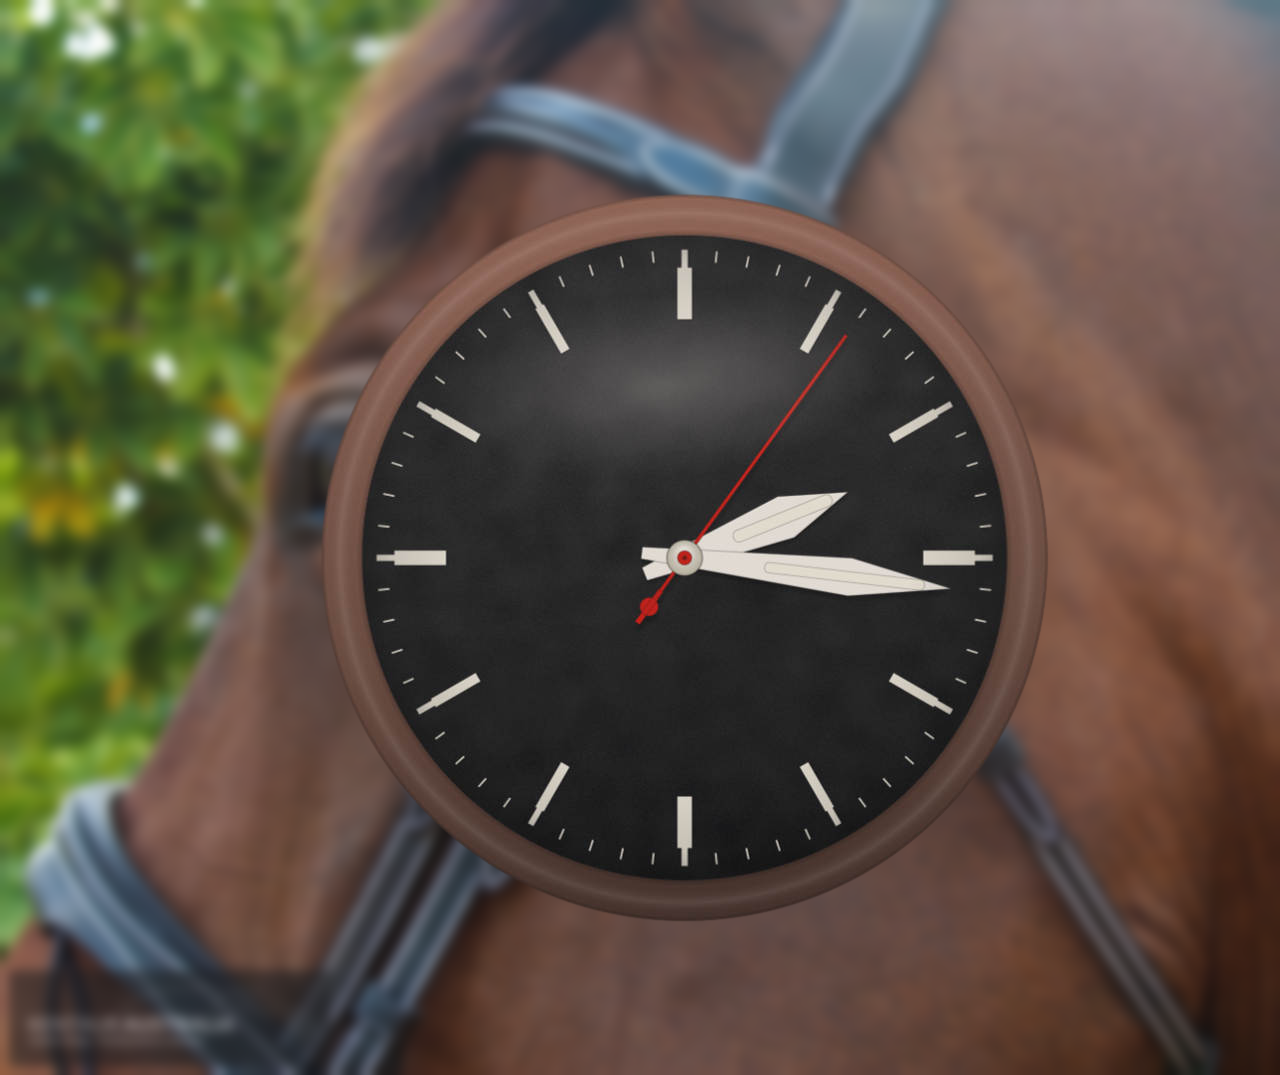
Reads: 2.16.06
